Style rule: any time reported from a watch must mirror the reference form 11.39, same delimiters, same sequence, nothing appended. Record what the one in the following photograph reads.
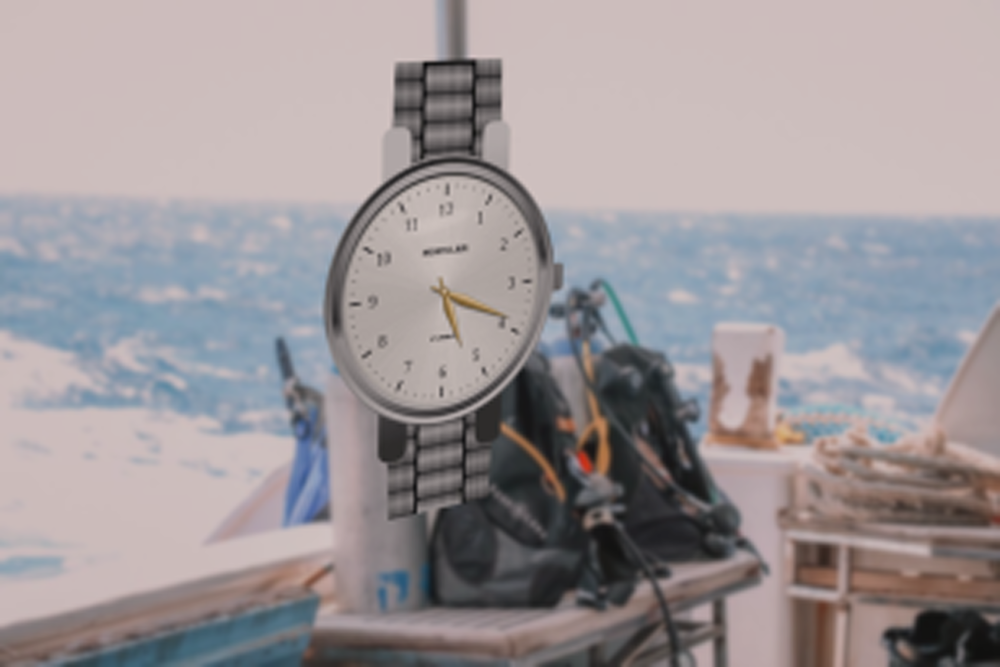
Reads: 5.19
